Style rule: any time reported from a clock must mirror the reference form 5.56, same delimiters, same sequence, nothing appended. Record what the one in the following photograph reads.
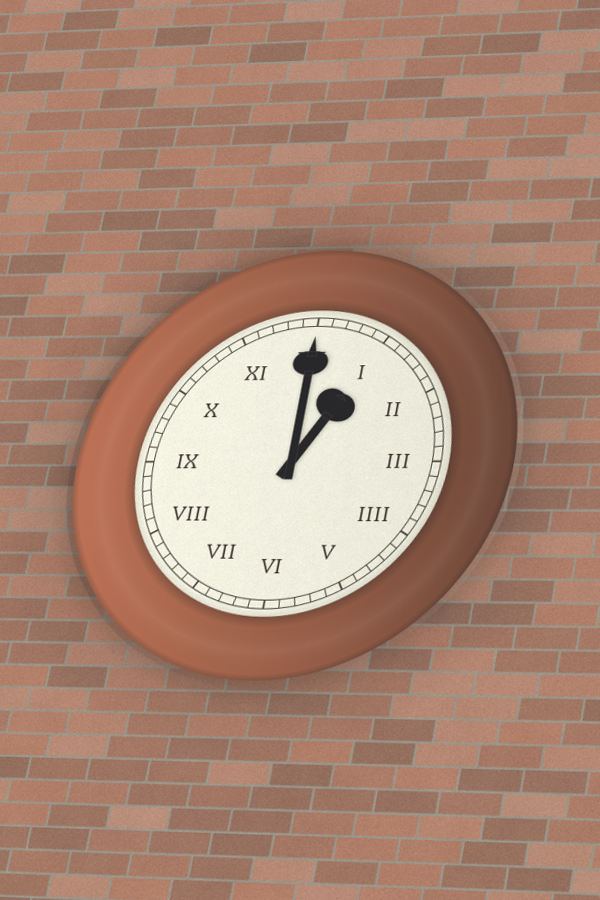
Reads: 1.00
